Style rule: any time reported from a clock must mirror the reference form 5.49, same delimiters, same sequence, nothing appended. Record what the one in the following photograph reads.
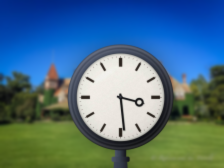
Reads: 3.29
